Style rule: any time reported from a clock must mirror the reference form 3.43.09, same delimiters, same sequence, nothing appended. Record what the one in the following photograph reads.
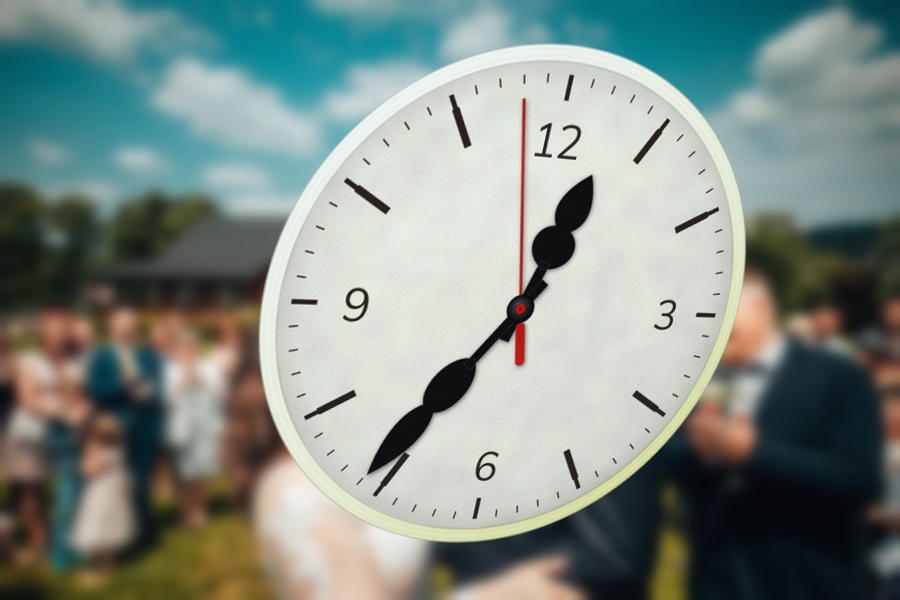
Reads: 12.35.58
